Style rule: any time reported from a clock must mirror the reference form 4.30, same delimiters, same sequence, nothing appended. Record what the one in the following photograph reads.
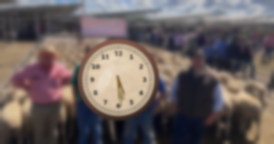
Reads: 5.29
